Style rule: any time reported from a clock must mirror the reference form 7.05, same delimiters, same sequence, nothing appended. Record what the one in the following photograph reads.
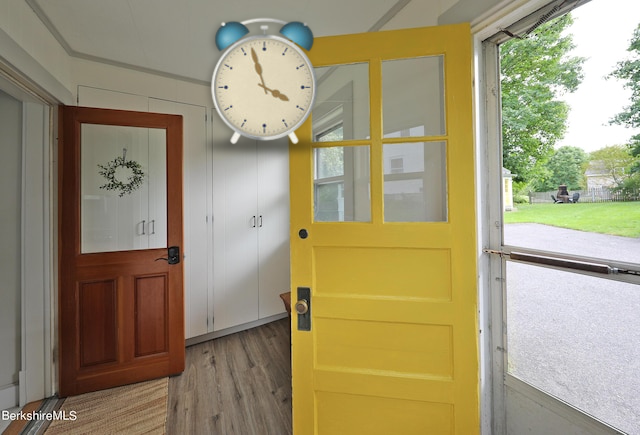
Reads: 3.57
